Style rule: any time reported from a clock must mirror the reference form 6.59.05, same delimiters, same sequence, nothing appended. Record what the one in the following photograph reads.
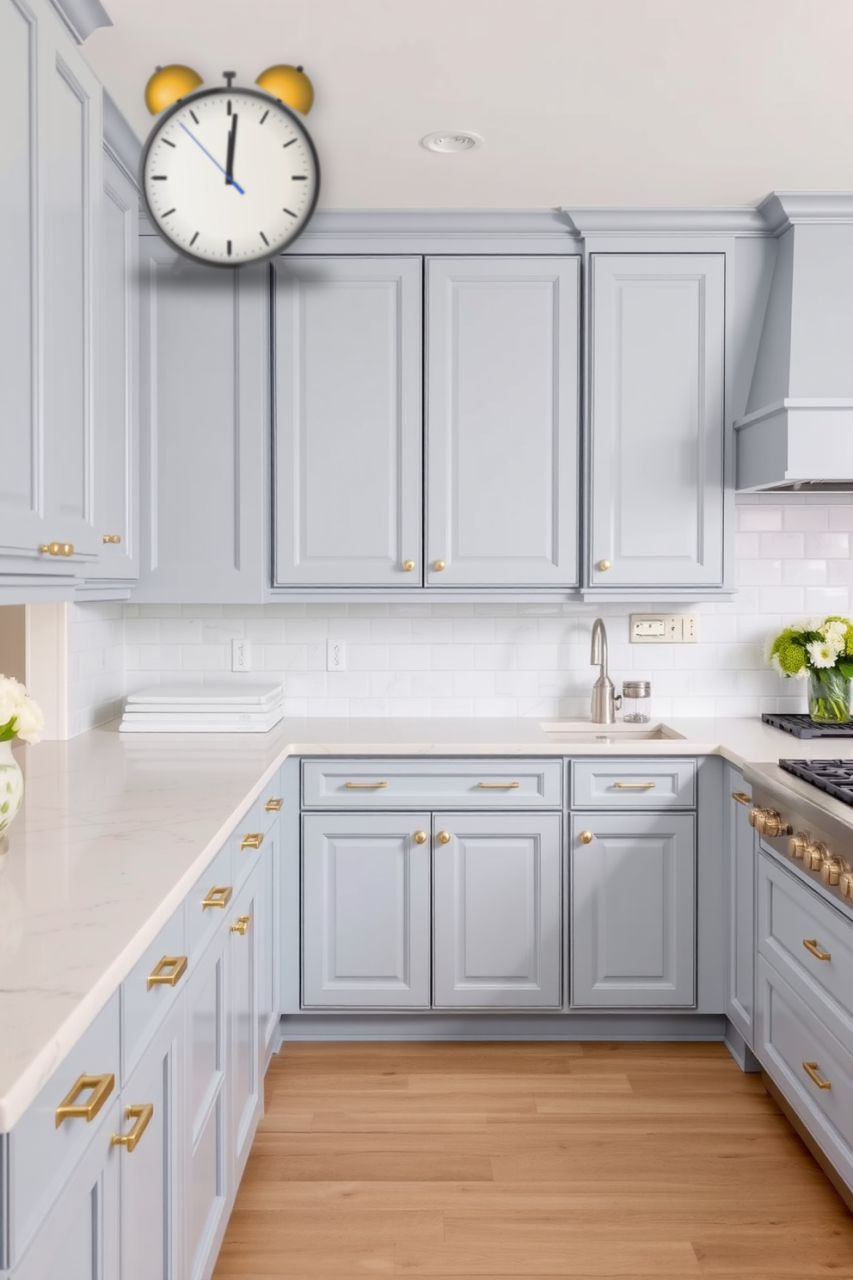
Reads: 12.00.53
